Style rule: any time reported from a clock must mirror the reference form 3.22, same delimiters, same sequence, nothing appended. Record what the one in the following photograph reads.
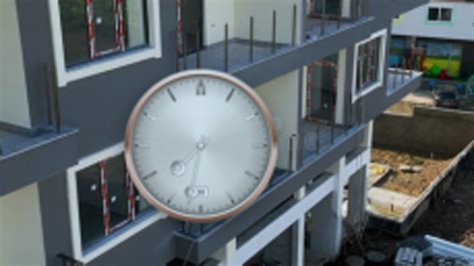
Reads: 7.32
